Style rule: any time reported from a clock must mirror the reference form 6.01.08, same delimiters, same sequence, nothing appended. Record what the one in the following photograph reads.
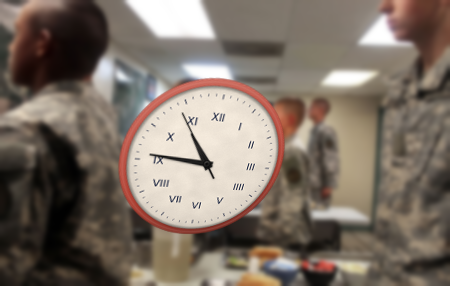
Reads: 10.45.54
